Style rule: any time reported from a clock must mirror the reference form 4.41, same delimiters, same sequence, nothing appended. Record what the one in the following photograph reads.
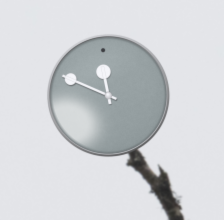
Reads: 11.50
